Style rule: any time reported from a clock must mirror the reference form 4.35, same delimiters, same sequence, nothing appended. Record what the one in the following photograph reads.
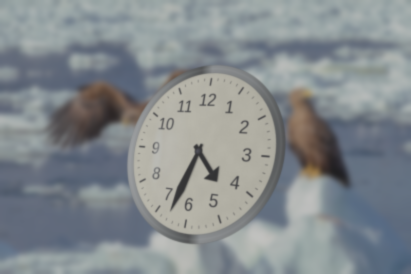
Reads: 4.33
